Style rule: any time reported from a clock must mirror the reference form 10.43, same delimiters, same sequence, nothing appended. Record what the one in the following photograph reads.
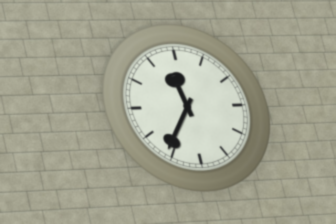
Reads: 11.36
